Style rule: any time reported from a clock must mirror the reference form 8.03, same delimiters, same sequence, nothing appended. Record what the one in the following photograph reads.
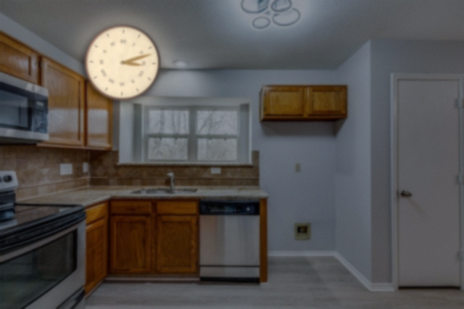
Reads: 3.12
